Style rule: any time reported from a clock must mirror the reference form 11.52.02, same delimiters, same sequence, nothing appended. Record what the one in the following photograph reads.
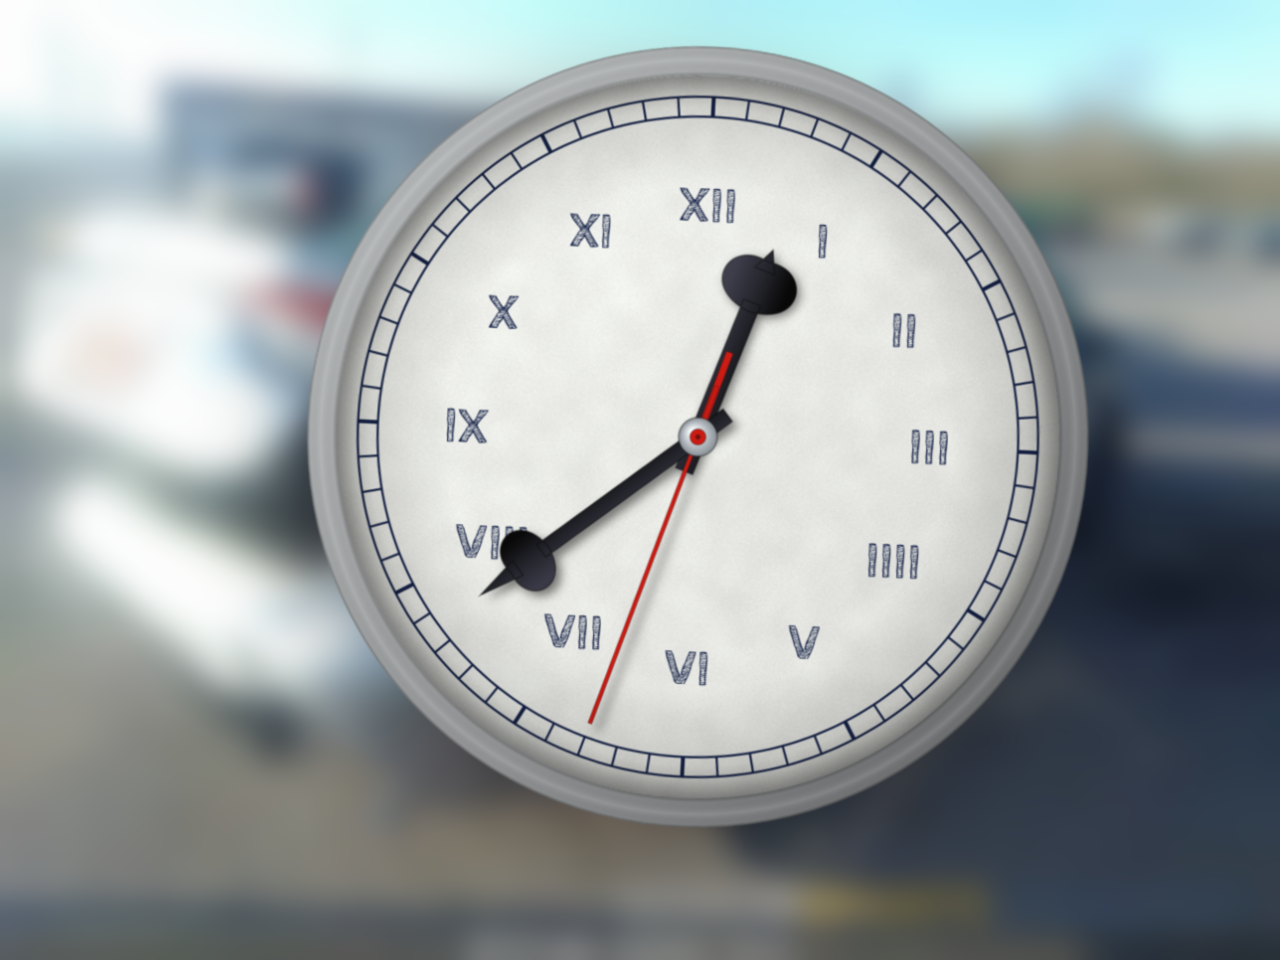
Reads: 12.38.33
